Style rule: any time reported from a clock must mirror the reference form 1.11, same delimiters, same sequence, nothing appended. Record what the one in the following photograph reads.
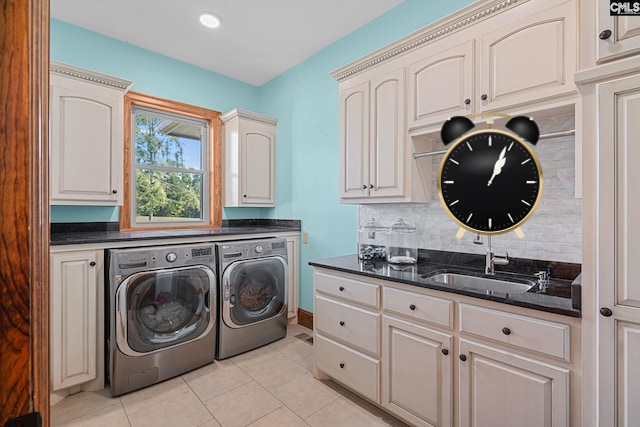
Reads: 1.04
